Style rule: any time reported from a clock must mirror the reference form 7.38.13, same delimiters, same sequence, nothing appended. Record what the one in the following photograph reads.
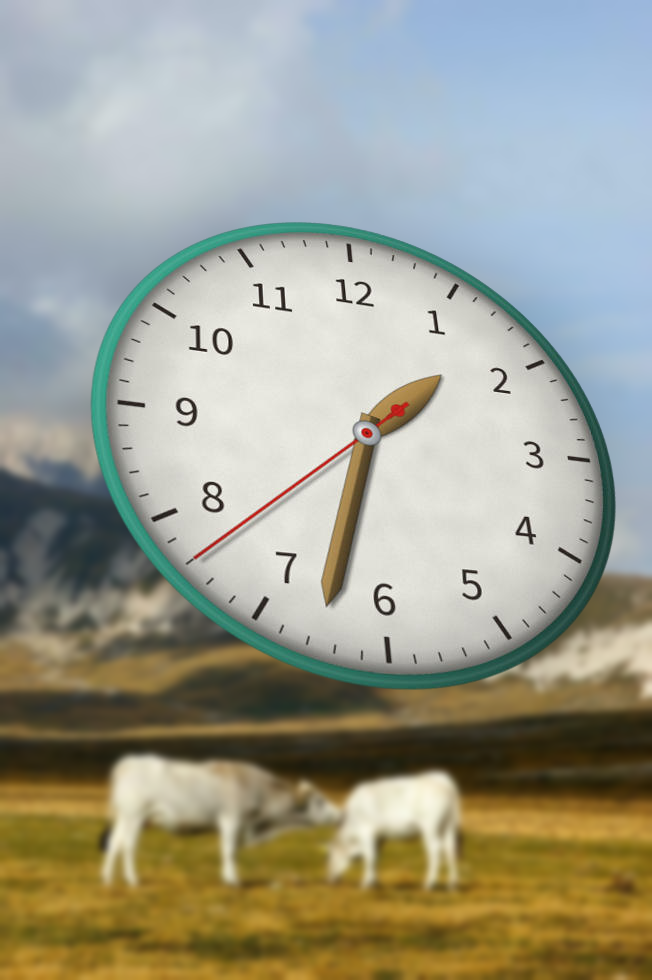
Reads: 1.32.38
